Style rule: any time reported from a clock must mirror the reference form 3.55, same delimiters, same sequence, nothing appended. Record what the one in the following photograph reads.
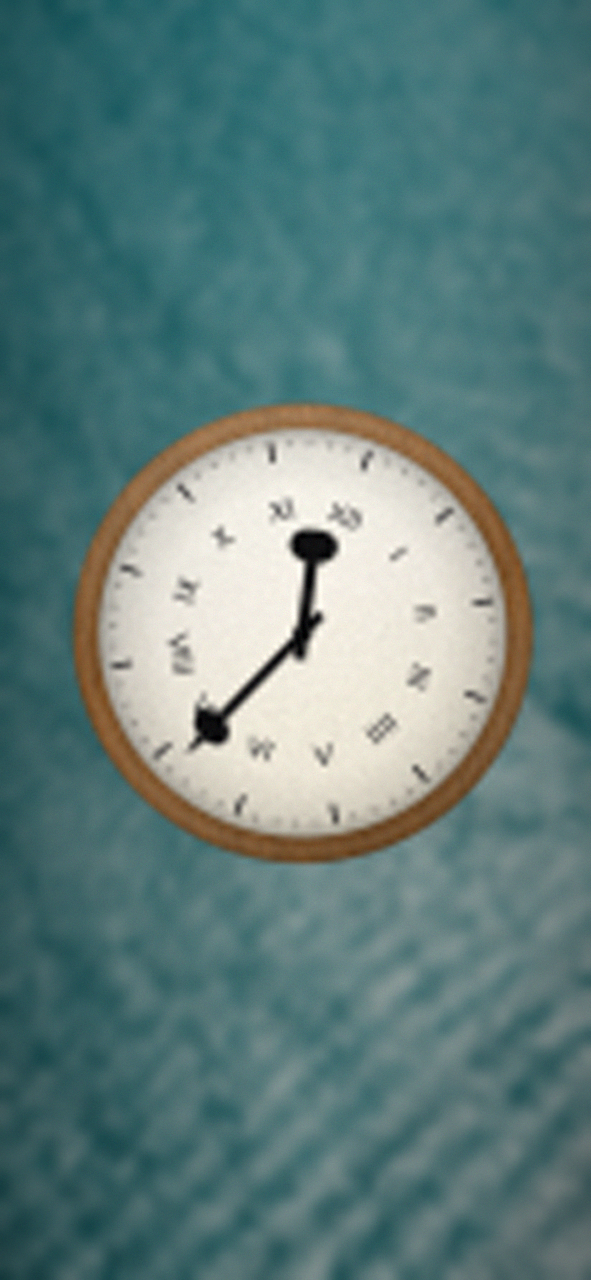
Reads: 11.34
